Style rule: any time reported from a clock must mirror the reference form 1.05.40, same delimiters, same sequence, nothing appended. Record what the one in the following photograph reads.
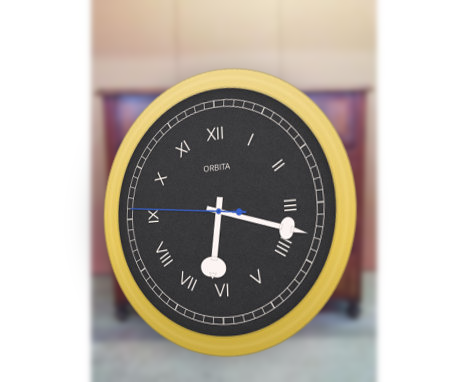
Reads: 6.17.46
